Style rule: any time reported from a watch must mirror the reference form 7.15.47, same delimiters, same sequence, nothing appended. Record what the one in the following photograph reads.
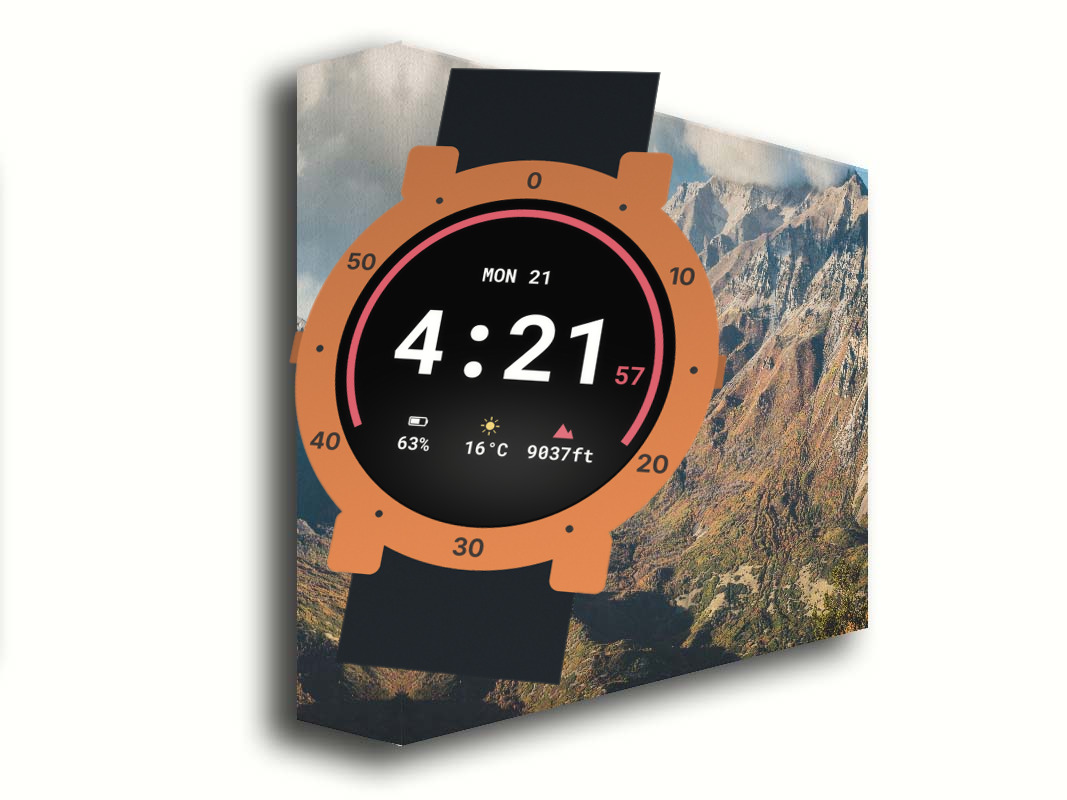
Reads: 4.21.57
